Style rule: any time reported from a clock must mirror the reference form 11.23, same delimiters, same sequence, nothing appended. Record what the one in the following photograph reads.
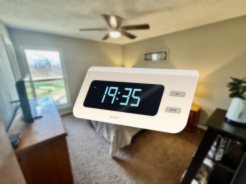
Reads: 19.35
